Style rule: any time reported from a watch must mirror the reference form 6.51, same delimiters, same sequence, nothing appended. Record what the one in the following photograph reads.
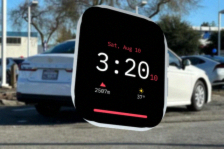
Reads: 3.20
